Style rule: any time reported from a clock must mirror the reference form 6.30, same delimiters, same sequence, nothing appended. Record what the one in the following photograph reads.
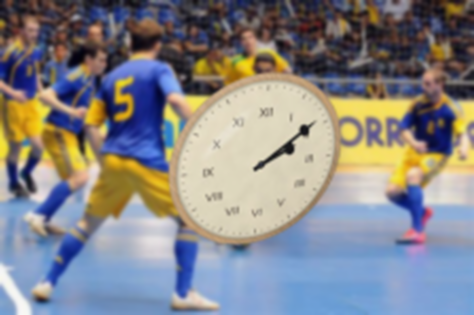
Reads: 2.09
